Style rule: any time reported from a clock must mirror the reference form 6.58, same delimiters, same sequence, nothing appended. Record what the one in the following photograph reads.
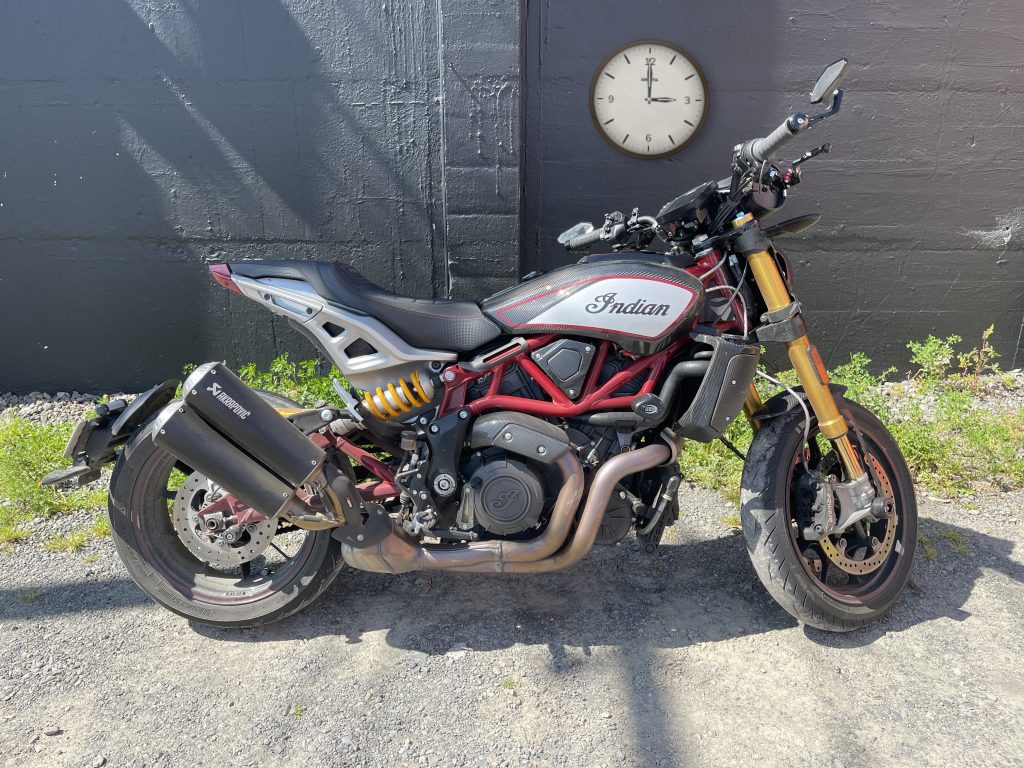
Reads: 3.00
